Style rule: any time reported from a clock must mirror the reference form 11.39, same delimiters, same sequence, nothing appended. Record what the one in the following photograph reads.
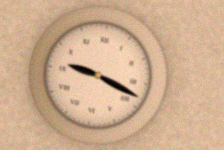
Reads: 9.18
